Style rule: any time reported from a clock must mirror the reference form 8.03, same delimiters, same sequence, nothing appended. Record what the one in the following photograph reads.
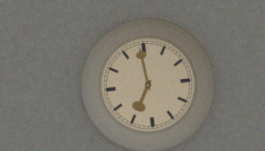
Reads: 6.59
